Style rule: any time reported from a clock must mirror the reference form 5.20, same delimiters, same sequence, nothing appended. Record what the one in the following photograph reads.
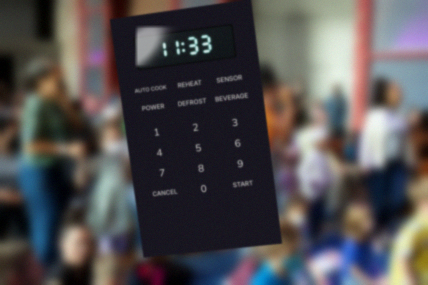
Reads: 11.33
